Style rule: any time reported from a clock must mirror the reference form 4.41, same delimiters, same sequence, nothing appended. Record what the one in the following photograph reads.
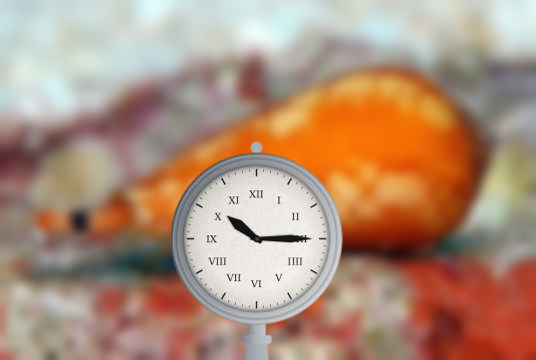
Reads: 10.15
